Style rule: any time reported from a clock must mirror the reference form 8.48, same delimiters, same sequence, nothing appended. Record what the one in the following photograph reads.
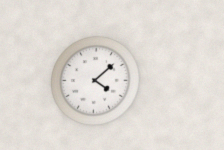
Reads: 4.08
